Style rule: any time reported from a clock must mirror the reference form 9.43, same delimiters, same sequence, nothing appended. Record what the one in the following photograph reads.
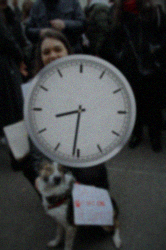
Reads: 8.31
